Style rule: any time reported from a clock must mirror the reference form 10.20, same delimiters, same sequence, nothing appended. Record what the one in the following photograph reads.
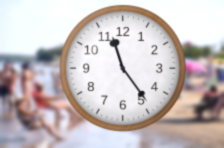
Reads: 11.24
